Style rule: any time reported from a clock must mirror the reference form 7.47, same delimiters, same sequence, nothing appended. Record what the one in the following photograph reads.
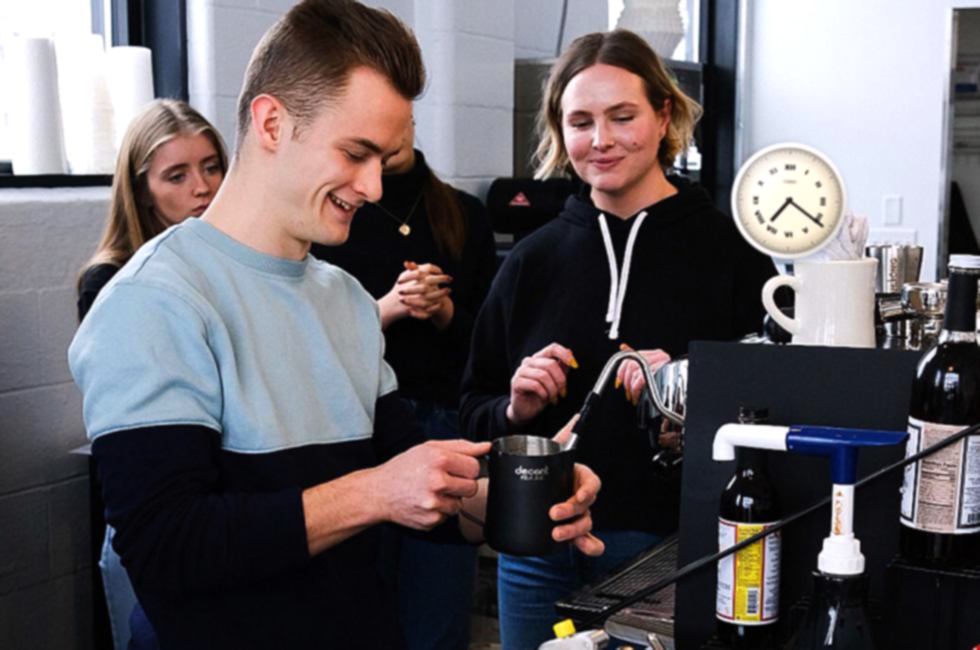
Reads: 7.21
